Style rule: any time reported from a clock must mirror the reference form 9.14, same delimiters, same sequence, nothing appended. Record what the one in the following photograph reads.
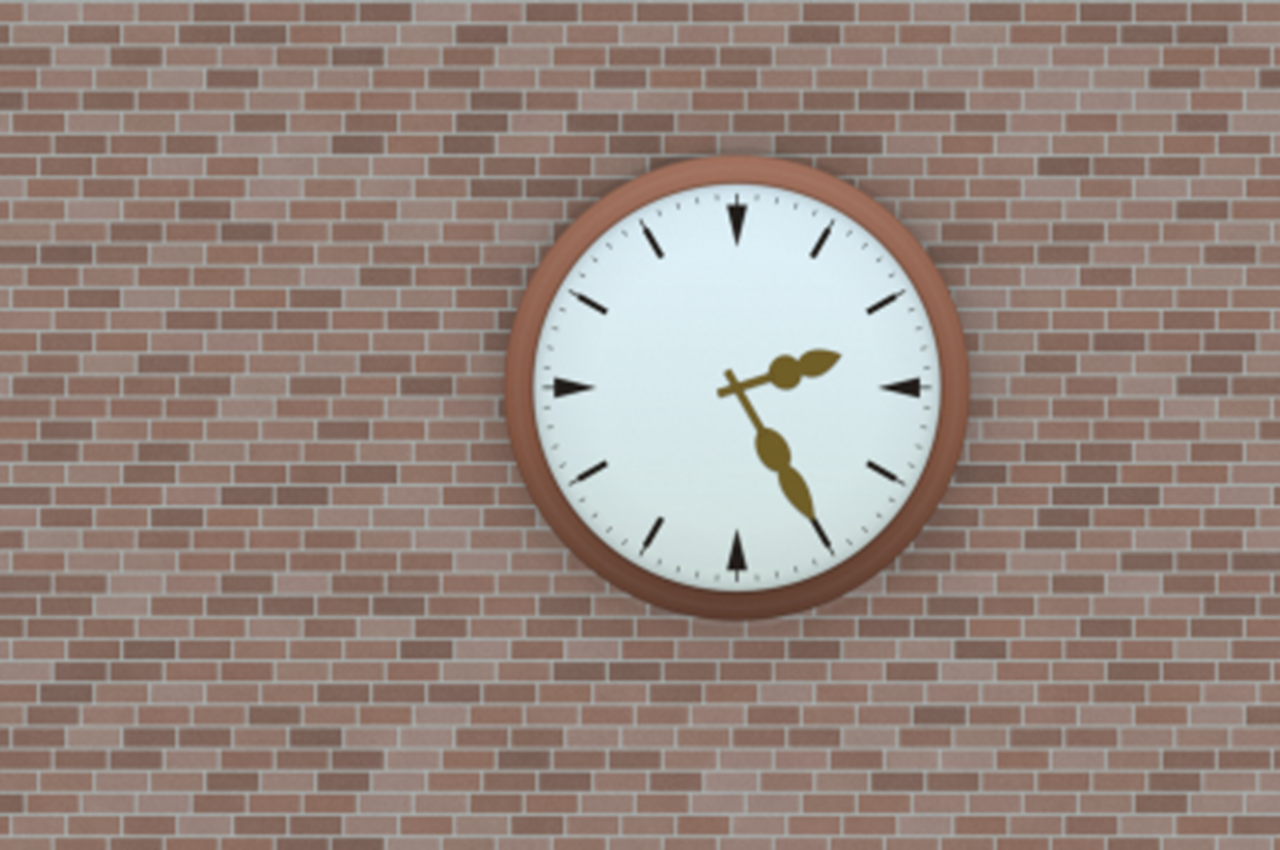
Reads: 2.25
